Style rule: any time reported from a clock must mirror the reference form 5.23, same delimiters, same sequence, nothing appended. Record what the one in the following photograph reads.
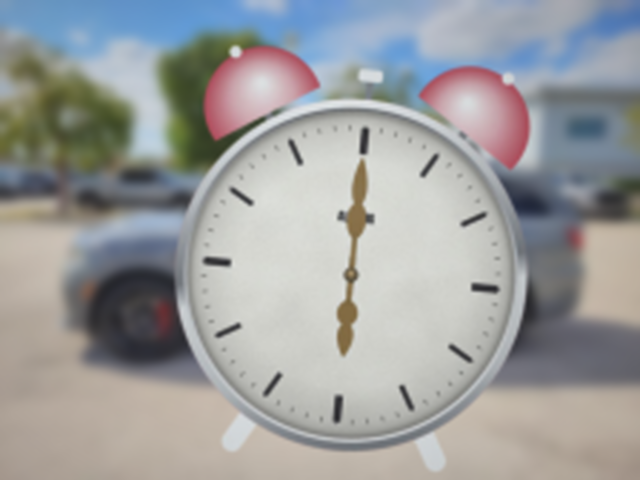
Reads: 6.00
